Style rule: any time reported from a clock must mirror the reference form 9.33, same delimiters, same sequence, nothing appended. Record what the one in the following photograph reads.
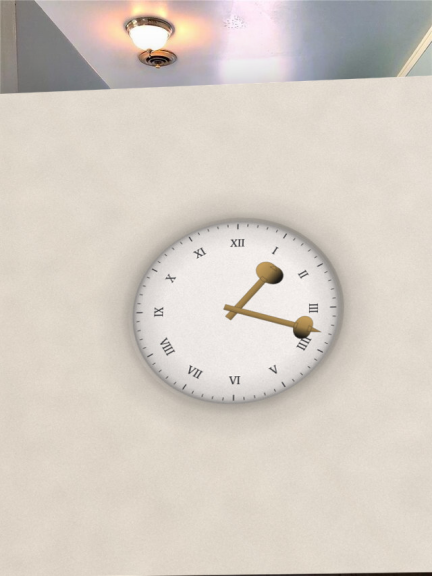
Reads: 1.18
